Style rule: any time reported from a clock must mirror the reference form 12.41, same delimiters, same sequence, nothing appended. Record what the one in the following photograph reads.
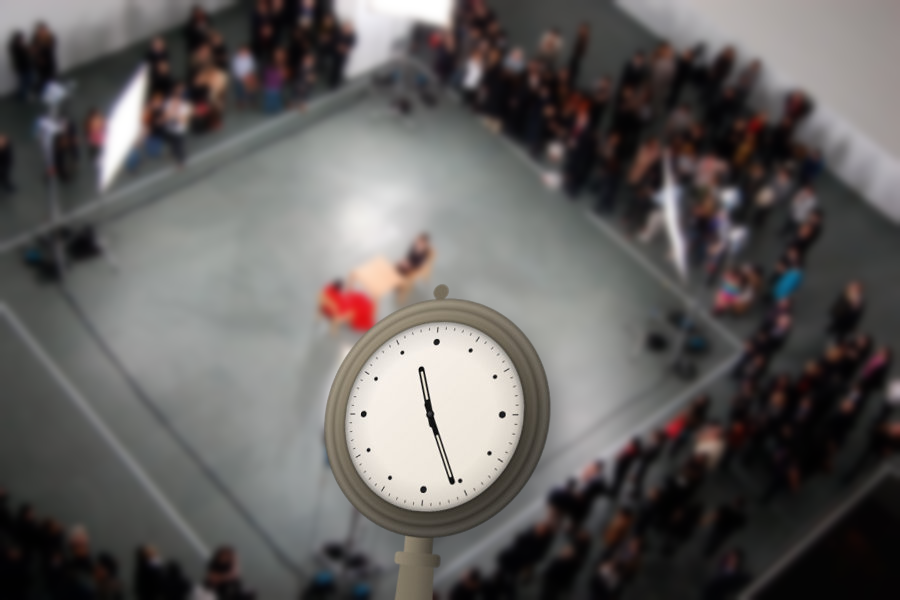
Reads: 11.26
